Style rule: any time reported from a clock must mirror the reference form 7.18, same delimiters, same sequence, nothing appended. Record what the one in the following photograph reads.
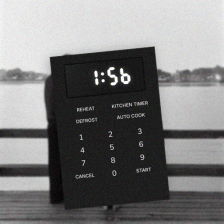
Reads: 1.56
